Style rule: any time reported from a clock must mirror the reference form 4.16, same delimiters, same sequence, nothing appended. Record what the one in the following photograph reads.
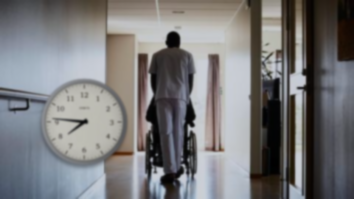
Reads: 7.46
